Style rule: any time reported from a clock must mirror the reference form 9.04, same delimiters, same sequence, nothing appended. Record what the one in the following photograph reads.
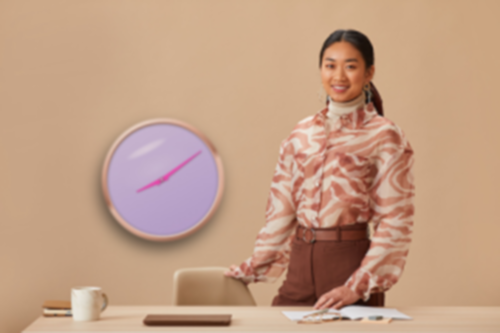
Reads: 8.09
